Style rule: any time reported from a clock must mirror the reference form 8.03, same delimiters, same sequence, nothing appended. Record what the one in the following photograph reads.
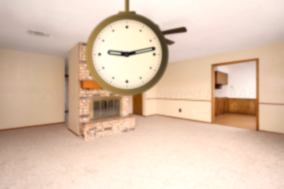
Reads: 9.13
